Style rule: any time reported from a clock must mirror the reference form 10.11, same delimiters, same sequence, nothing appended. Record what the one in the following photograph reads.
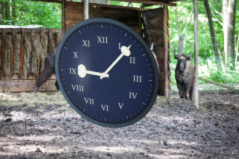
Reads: 9.07
